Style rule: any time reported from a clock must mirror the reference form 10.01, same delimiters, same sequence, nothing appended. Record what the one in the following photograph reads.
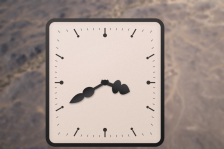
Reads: 3.40
